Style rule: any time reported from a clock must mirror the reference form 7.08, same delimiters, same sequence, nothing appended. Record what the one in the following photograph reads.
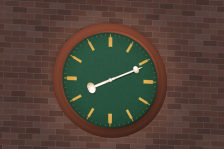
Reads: 8.11
